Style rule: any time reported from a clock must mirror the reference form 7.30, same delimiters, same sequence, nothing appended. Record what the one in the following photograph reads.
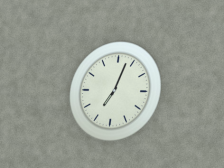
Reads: 7.03
